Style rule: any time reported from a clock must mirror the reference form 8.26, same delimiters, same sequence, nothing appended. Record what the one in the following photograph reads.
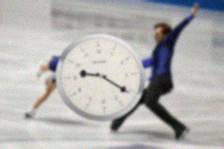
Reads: 9.21
